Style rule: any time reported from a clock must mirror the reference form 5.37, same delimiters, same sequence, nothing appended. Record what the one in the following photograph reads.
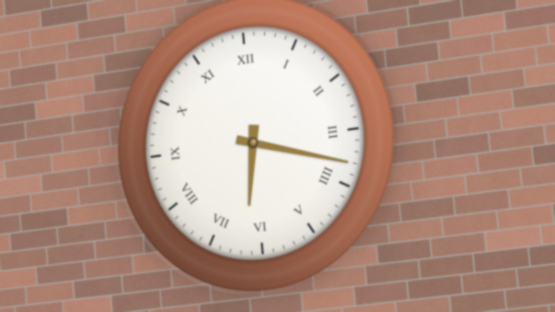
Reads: 6.18
